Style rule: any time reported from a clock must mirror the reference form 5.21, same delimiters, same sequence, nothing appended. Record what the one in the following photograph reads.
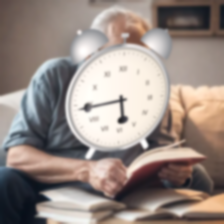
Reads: 5.44
